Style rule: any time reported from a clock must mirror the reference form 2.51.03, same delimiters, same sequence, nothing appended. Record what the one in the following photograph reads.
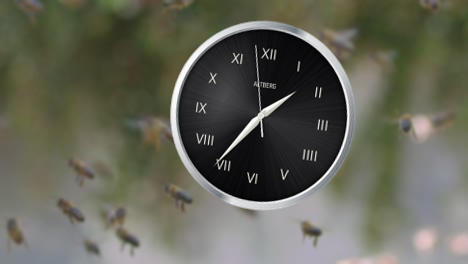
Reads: 1.35.58
